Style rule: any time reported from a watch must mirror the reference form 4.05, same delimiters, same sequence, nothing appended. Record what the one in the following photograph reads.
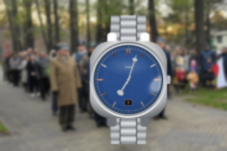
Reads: 7.03
